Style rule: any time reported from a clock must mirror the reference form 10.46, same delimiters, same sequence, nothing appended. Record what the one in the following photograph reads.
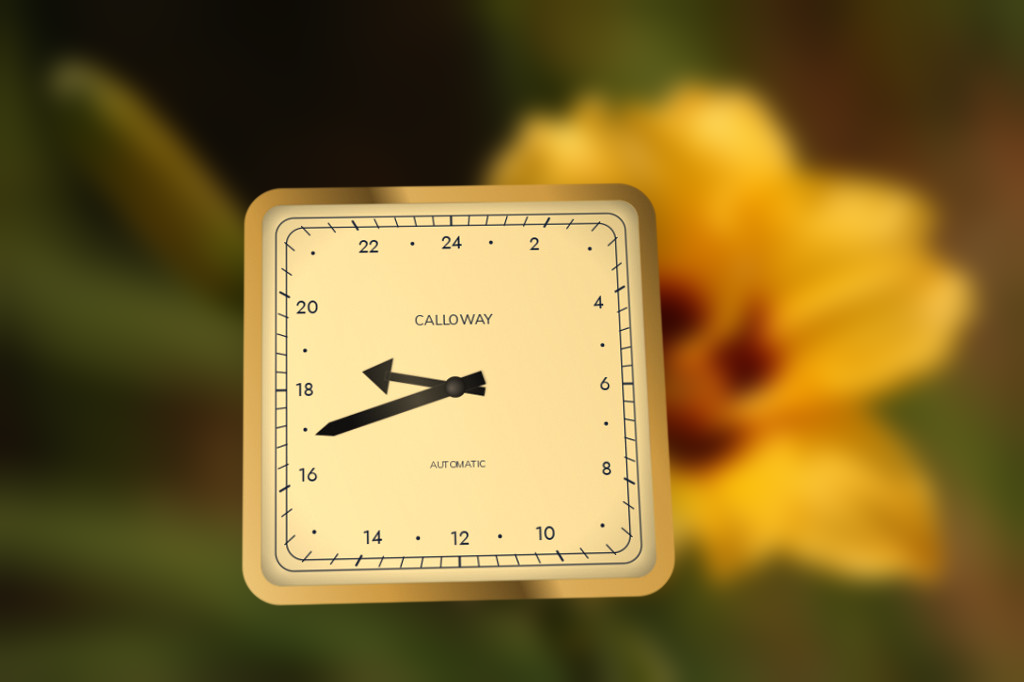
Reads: 18.42
